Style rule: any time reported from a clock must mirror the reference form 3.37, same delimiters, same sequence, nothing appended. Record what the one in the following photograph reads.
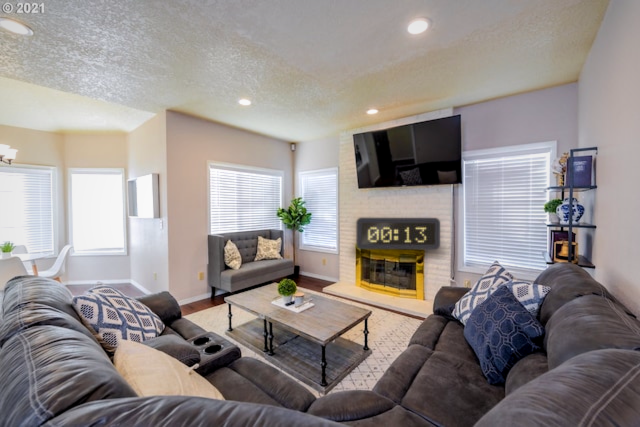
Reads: 0.13
